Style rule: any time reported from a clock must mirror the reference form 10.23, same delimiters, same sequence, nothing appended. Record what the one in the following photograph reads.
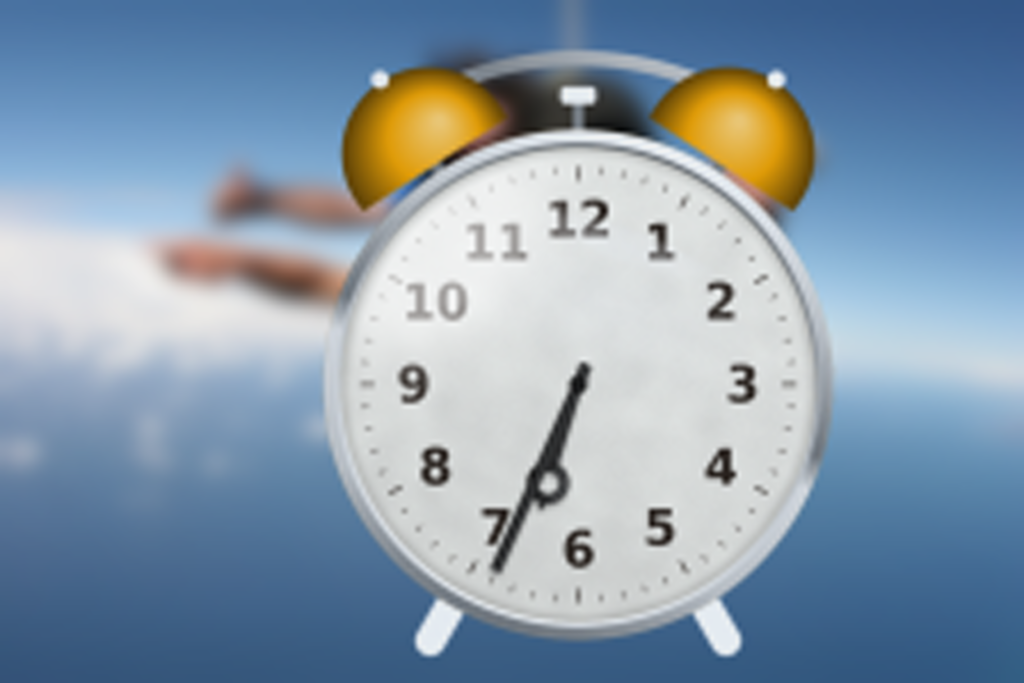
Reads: 6.34
